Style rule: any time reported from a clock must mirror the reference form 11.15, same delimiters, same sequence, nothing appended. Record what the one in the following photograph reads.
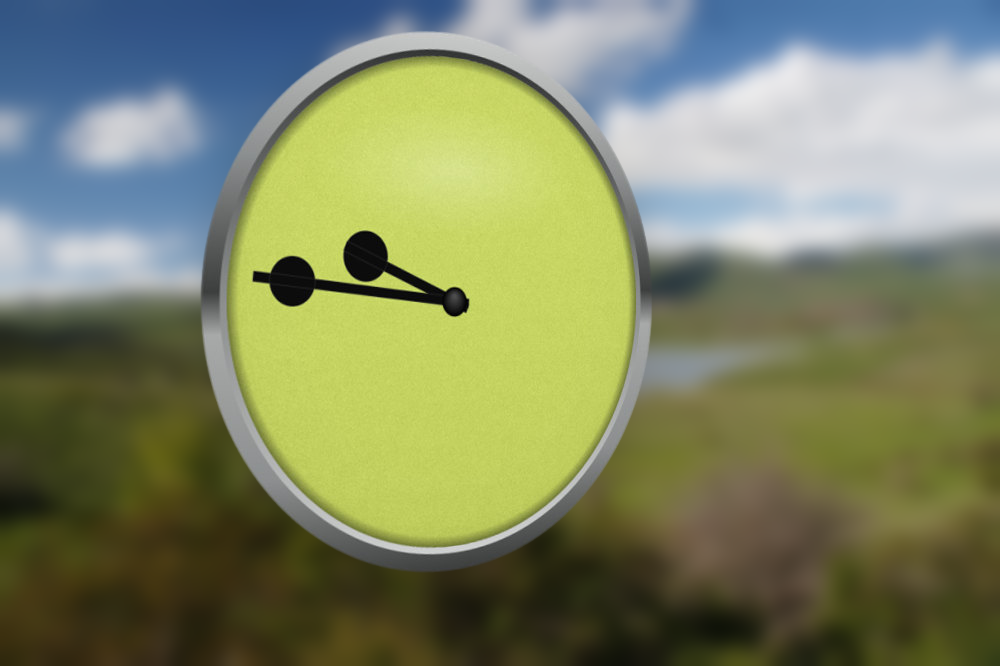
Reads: 9.46
